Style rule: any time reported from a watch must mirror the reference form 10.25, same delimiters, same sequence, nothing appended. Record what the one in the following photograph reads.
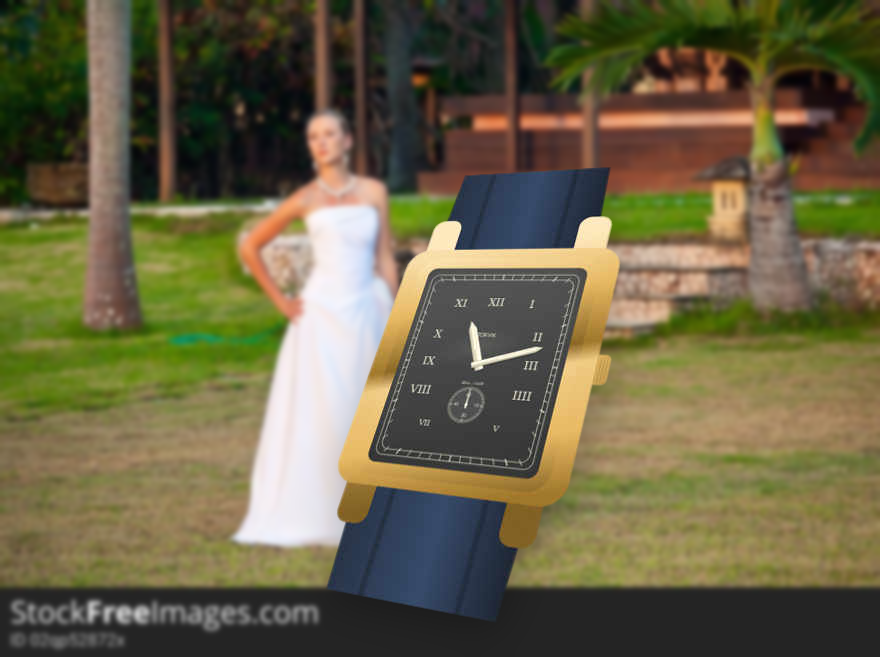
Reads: 11.12
